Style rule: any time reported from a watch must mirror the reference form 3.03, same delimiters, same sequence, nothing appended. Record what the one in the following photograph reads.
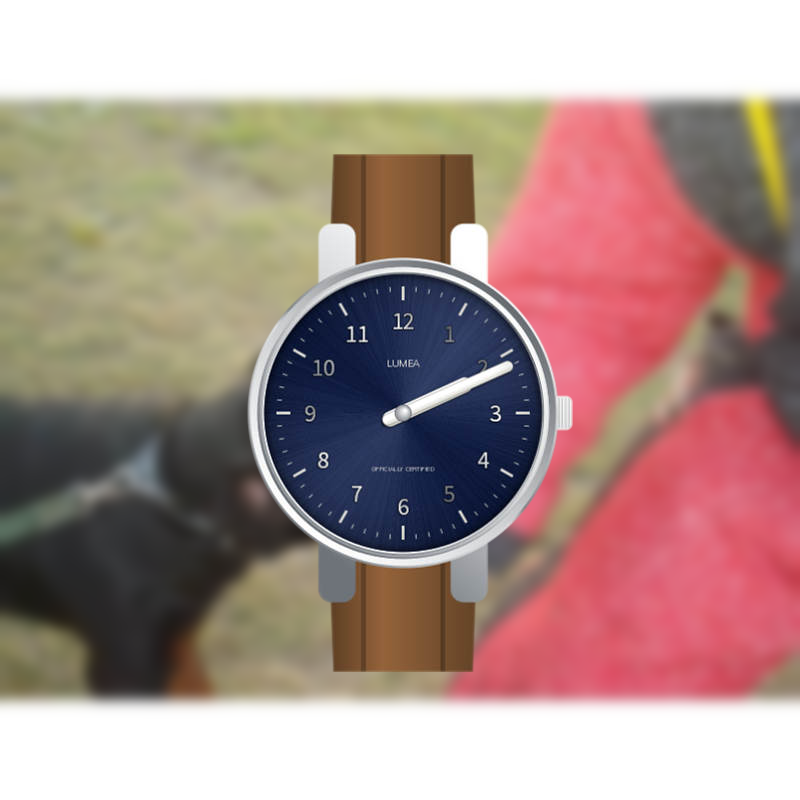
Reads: 2.11
